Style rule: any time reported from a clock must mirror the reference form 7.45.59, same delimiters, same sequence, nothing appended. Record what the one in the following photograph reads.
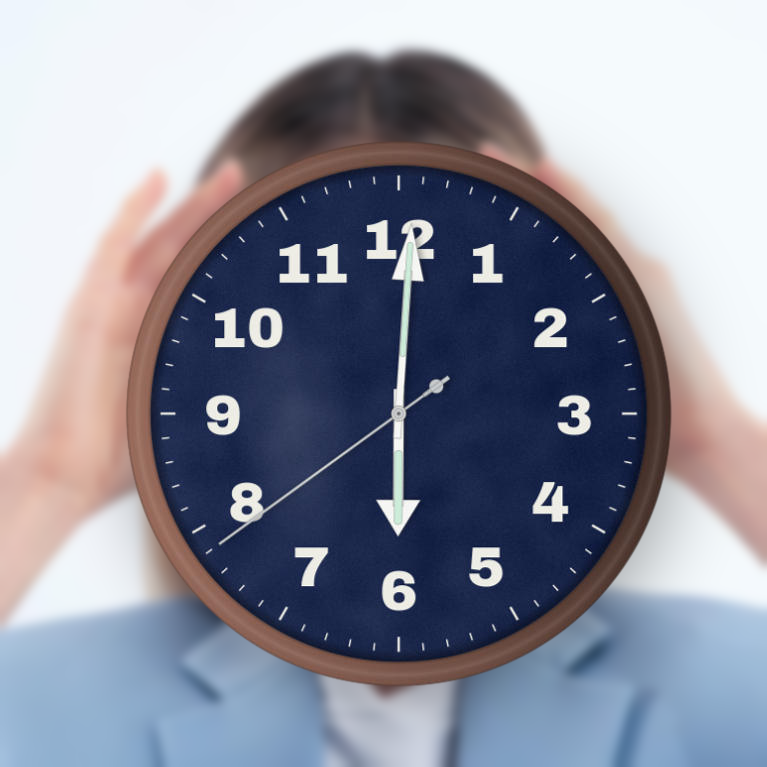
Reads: 6.00.39
